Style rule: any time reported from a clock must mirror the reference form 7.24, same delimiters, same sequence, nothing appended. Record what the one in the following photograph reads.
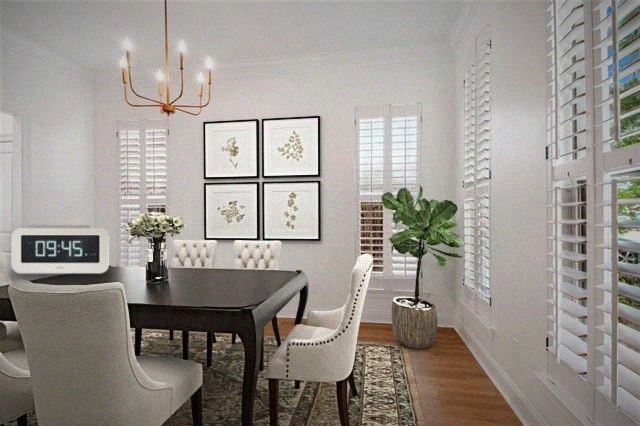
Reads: 9.45
